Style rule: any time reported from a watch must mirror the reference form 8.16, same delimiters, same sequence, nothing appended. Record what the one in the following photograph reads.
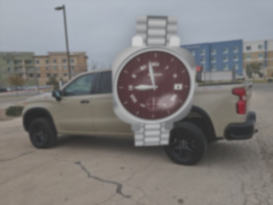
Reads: 8.58
